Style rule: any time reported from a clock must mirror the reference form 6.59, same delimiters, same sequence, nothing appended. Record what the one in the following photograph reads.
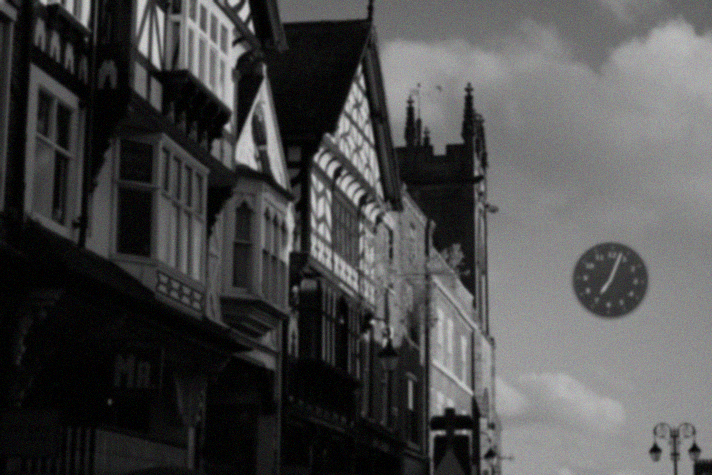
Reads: 7.03
